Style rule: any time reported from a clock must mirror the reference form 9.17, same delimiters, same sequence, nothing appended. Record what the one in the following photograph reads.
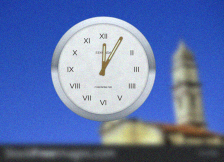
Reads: 12.05
